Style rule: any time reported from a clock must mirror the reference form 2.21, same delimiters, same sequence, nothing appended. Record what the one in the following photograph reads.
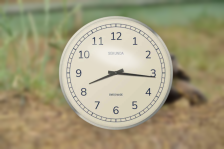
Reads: 8.16
